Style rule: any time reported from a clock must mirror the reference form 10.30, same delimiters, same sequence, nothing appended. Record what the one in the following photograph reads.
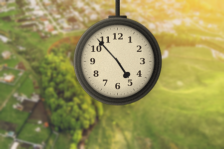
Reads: 4.53
